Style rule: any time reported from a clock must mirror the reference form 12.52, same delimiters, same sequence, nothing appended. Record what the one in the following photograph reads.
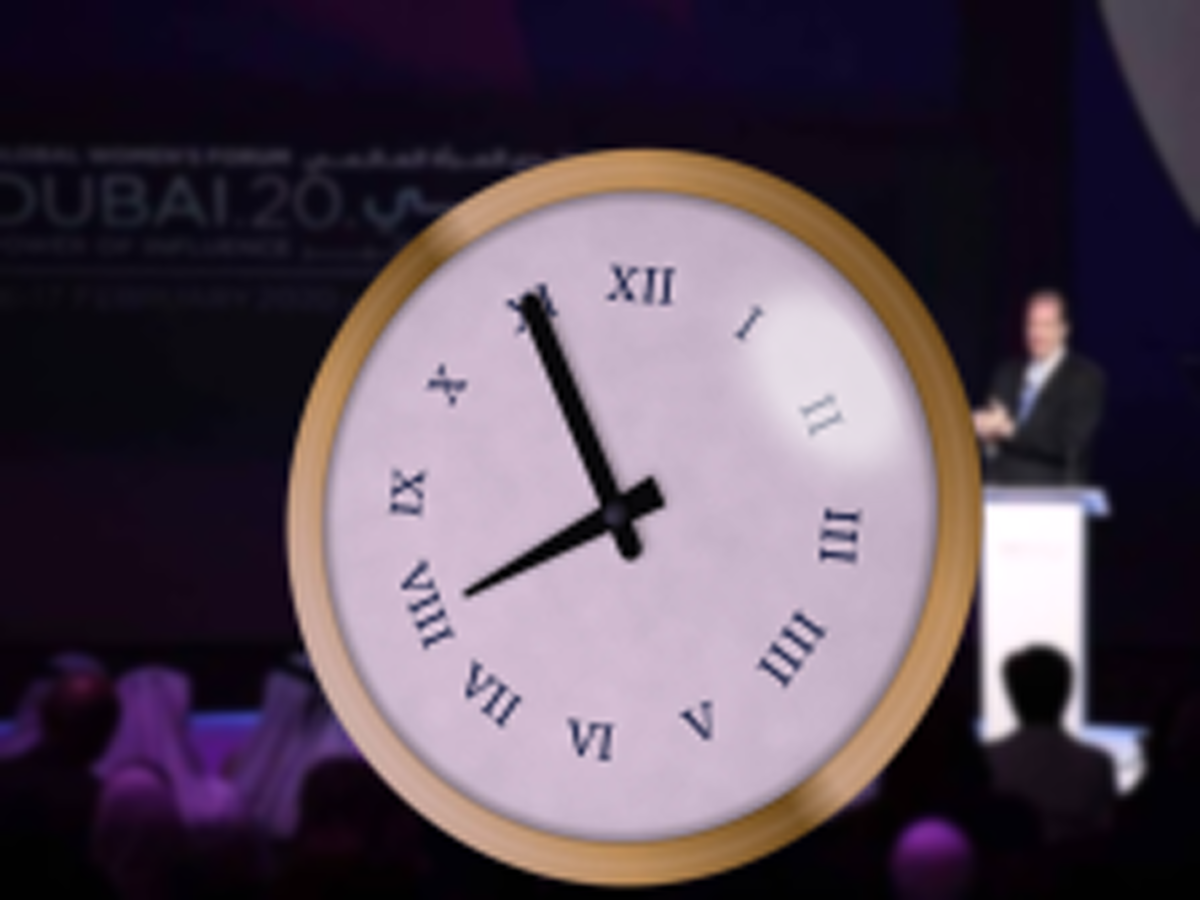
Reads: 7.55
